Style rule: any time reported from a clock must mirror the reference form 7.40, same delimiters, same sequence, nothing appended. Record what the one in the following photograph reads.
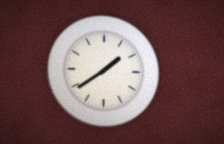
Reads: 1.39
